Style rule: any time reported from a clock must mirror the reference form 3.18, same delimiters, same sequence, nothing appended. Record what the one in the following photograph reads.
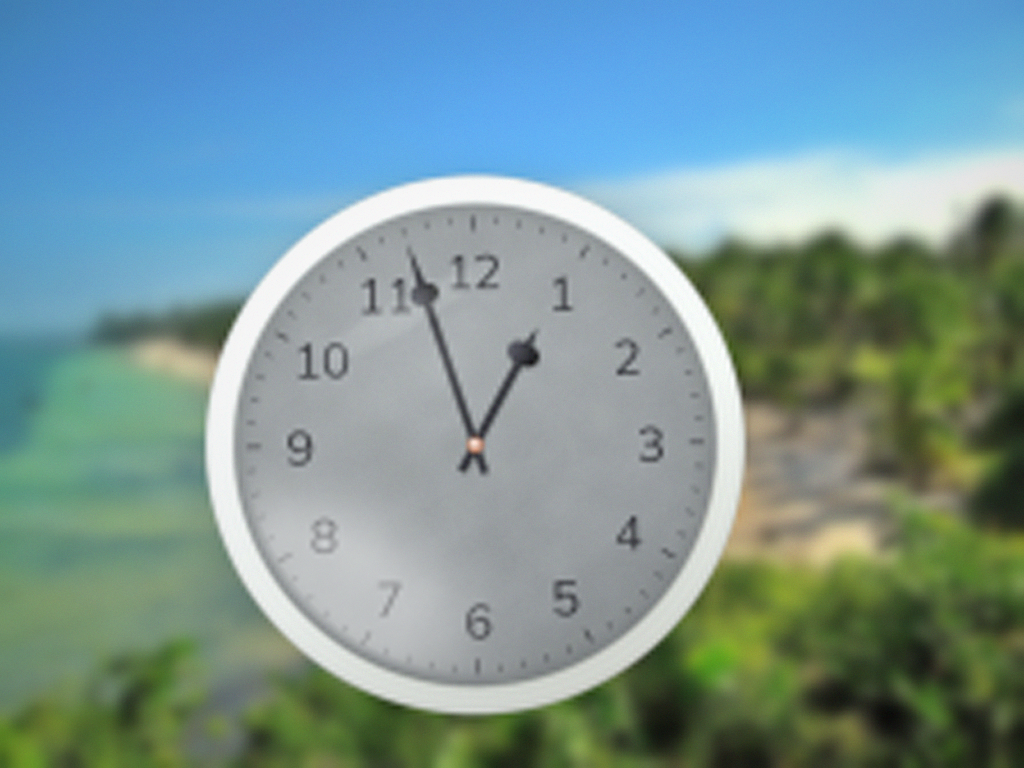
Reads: 12.57
